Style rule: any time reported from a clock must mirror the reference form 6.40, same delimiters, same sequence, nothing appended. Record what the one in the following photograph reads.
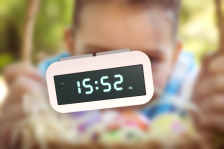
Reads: 15.52
